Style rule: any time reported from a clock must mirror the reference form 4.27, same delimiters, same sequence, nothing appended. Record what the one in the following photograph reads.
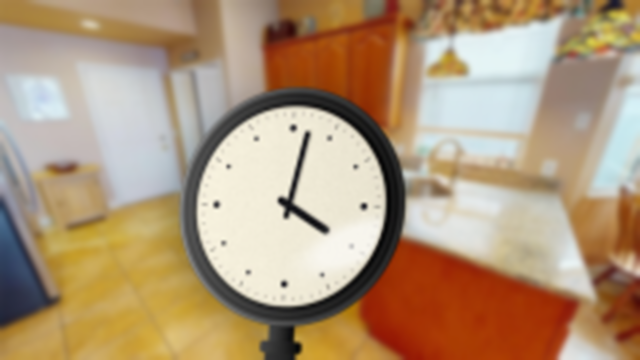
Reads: 4.02
